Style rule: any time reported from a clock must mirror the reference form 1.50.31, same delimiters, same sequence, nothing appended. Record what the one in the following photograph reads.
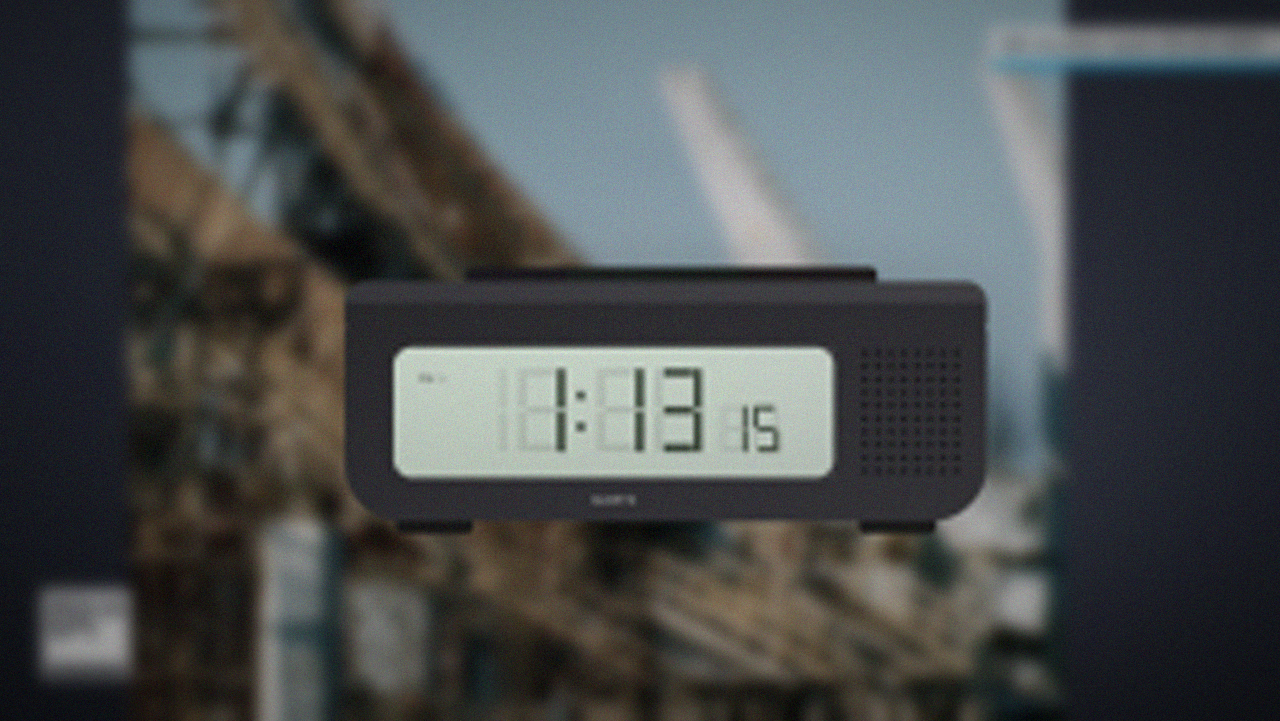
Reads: 1.13.15
